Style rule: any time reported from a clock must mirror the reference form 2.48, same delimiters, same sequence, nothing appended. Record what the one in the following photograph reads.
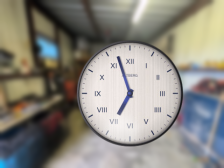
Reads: 6.57
